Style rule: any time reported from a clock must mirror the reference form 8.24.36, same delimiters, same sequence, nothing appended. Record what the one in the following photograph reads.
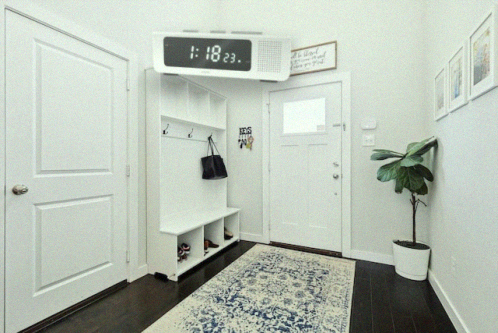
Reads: 1.18.23
